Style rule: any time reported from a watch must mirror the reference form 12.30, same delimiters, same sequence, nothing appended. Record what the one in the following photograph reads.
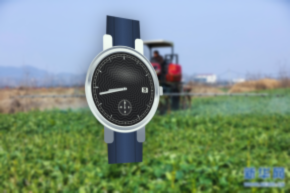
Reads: 8.43
